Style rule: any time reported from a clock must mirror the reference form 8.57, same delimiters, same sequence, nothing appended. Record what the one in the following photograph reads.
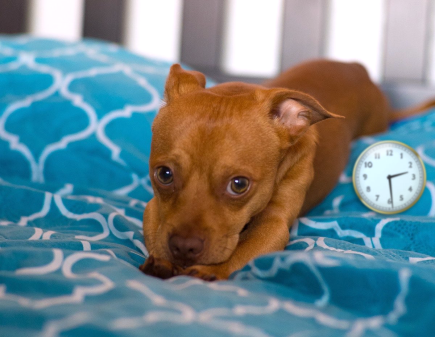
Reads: 2.29
